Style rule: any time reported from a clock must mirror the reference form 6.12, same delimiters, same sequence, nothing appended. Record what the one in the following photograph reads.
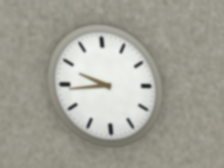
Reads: 9.44
